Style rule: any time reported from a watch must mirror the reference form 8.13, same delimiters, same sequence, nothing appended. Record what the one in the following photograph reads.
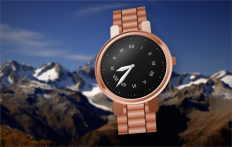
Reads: 8.37
